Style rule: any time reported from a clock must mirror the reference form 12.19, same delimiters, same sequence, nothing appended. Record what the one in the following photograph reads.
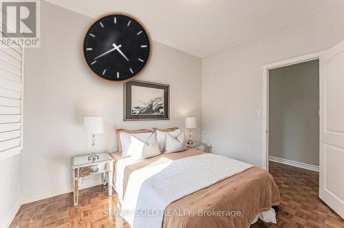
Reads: 4.41
